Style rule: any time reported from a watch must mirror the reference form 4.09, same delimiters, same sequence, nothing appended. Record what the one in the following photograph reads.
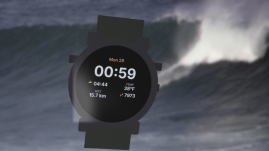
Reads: 0.59
